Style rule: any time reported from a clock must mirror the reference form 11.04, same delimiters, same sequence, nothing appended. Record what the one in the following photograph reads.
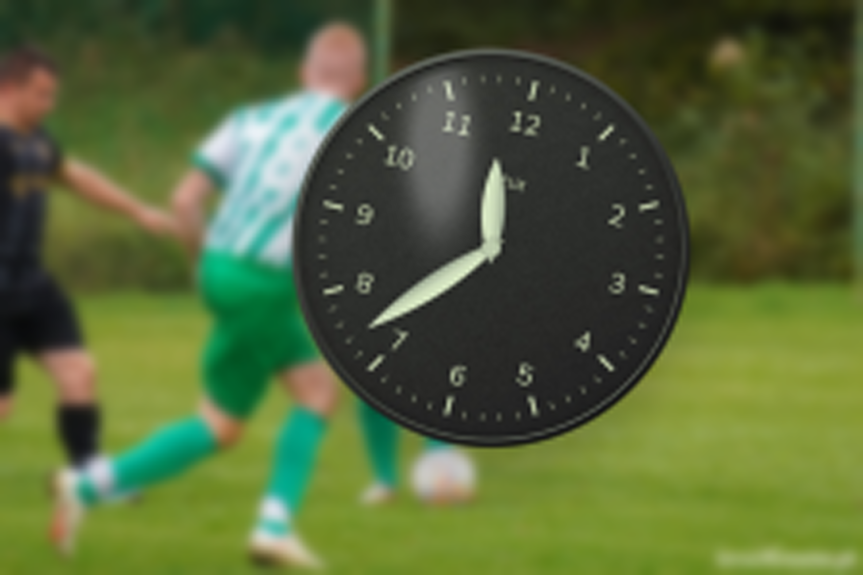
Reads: 11.37
